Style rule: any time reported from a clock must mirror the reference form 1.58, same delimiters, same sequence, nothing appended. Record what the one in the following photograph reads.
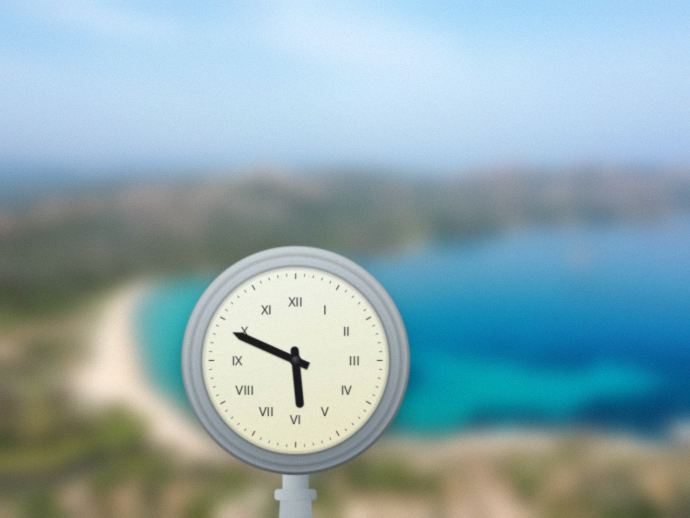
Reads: 5.49
